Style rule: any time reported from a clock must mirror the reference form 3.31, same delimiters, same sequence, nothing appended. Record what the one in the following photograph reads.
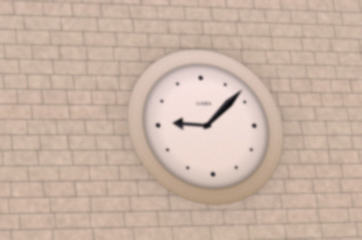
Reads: 9.08
